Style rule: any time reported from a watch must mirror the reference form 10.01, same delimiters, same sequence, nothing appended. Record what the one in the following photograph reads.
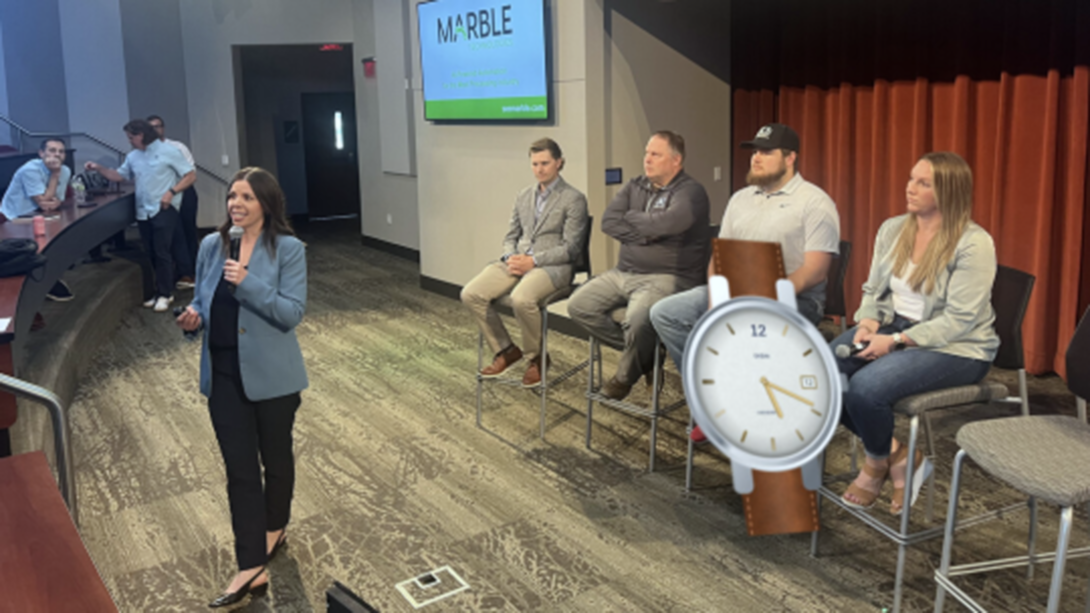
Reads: 5.19
